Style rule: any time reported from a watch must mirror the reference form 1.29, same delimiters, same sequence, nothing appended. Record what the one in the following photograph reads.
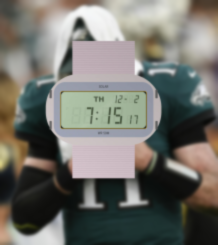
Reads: 7.15
